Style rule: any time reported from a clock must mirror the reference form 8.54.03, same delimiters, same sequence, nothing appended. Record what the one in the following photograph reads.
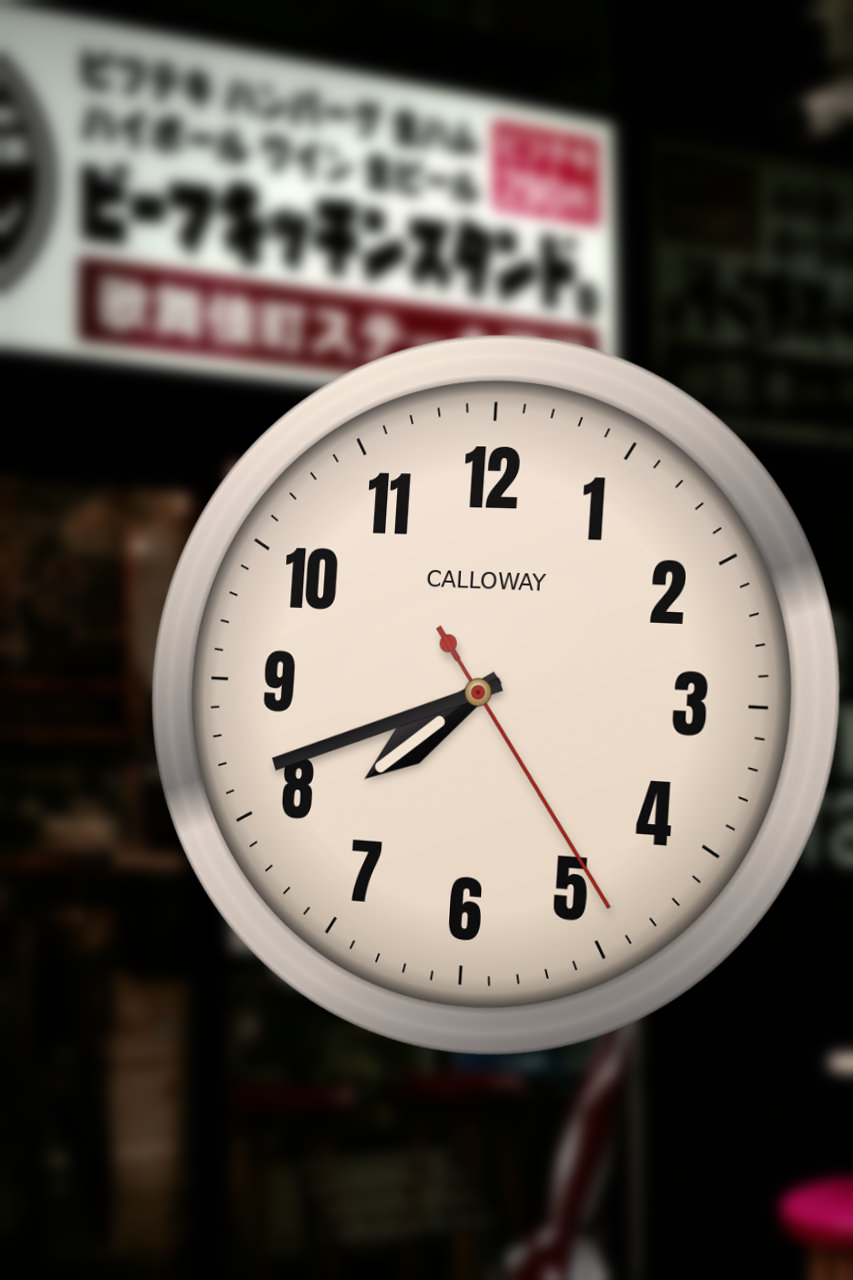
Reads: 7.41.24
